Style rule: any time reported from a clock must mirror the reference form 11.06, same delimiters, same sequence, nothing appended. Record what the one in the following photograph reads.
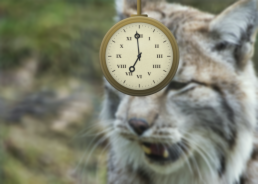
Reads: 6.59
